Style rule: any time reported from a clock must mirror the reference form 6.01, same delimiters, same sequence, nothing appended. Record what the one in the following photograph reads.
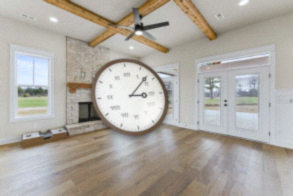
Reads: 3.08
